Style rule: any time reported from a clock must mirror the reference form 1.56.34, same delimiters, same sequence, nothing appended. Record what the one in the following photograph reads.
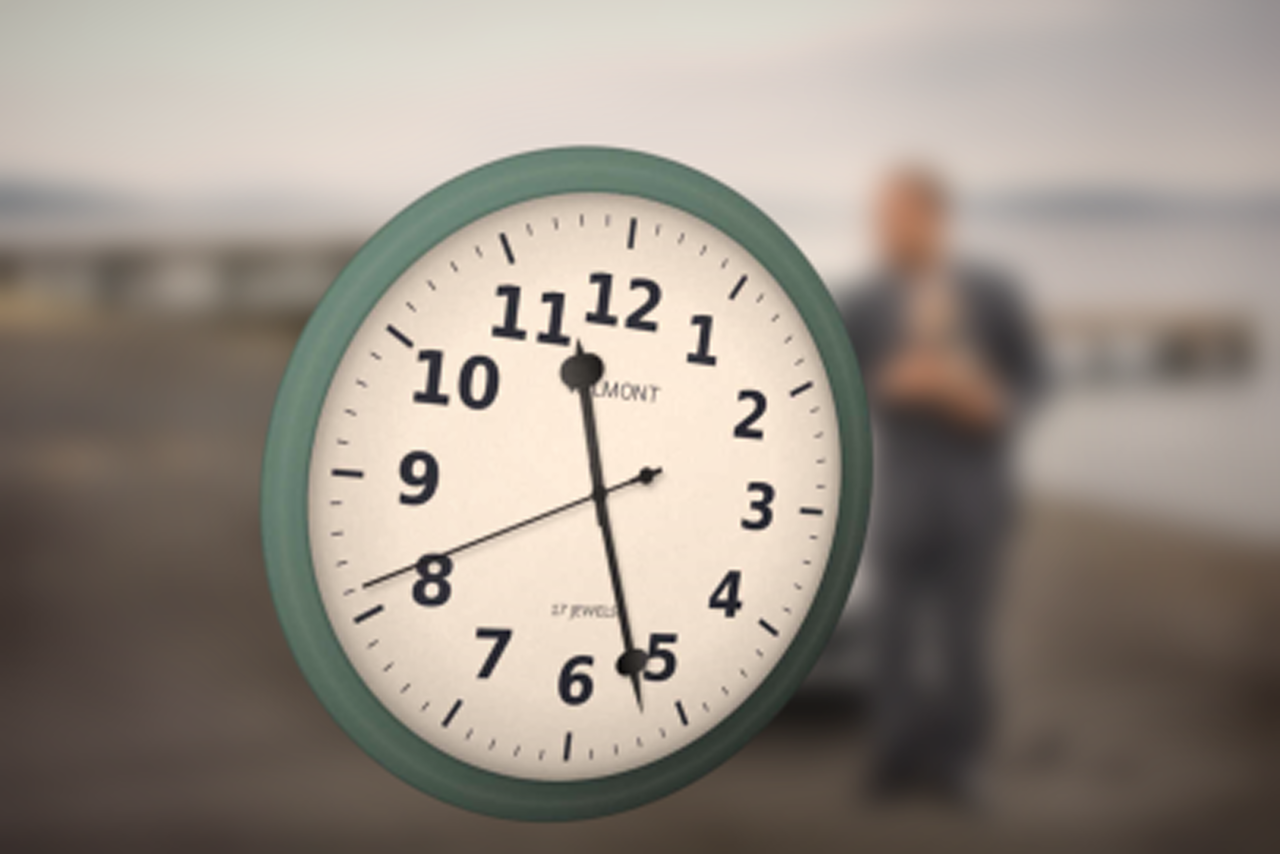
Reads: 11.26.41
